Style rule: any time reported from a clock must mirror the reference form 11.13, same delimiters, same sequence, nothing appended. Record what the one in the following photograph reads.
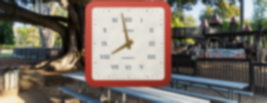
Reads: 7.58
